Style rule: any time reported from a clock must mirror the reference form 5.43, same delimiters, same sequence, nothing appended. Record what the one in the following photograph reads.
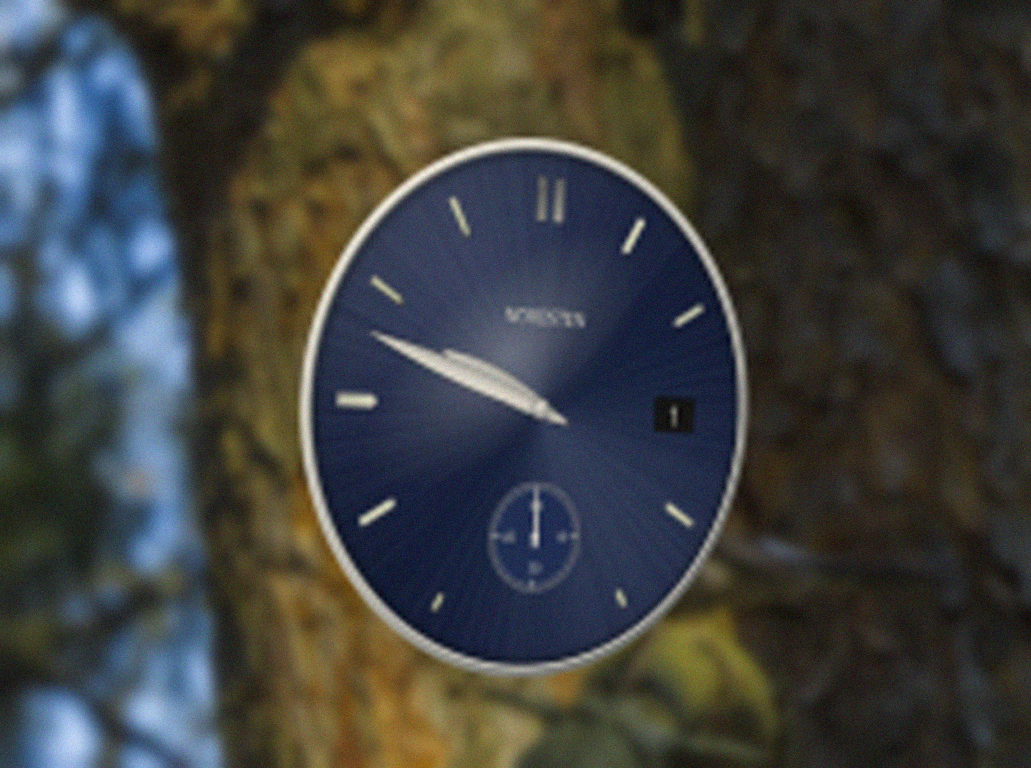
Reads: 9.48
